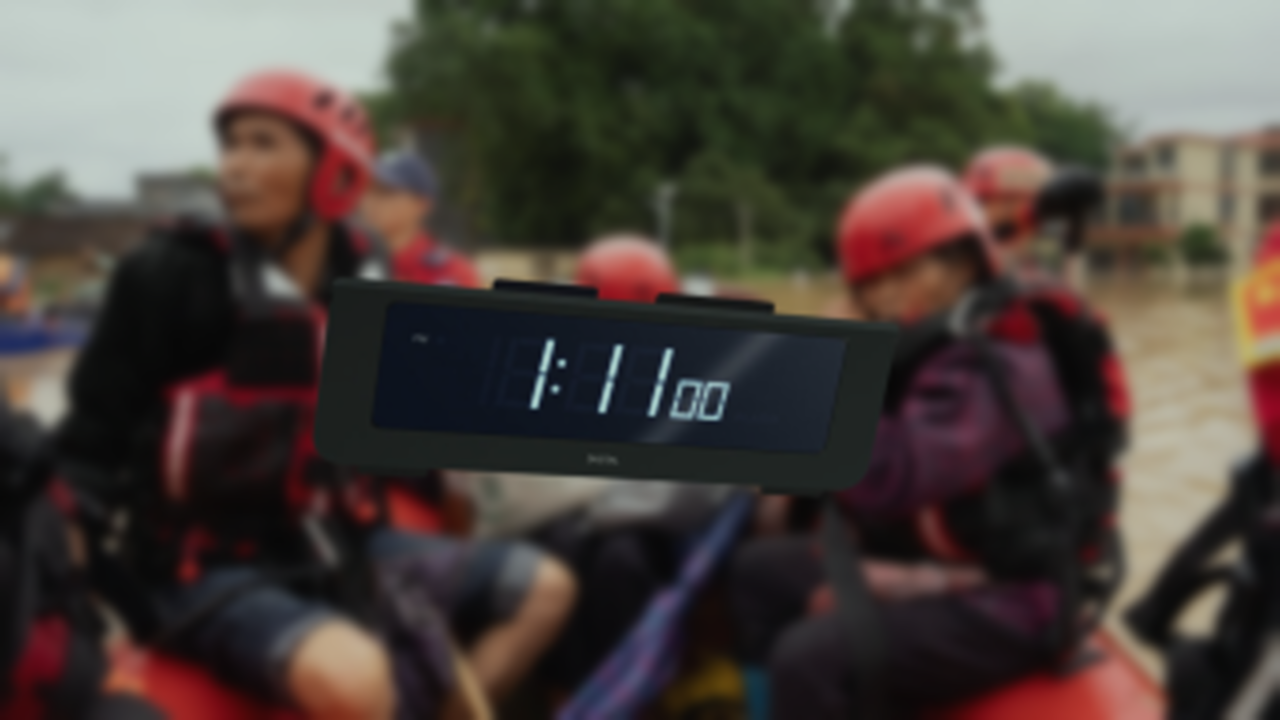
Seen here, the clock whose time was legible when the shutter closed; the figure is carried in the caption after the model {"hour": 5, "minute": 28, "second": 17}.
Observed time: {"hour": 1, "minute": 11, "second": 0}
